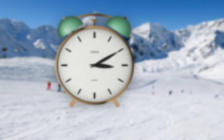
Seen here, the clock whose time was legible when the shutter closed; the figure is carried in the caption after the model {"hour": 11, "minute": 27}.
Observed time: {"hour": 3, "minute": 10}
